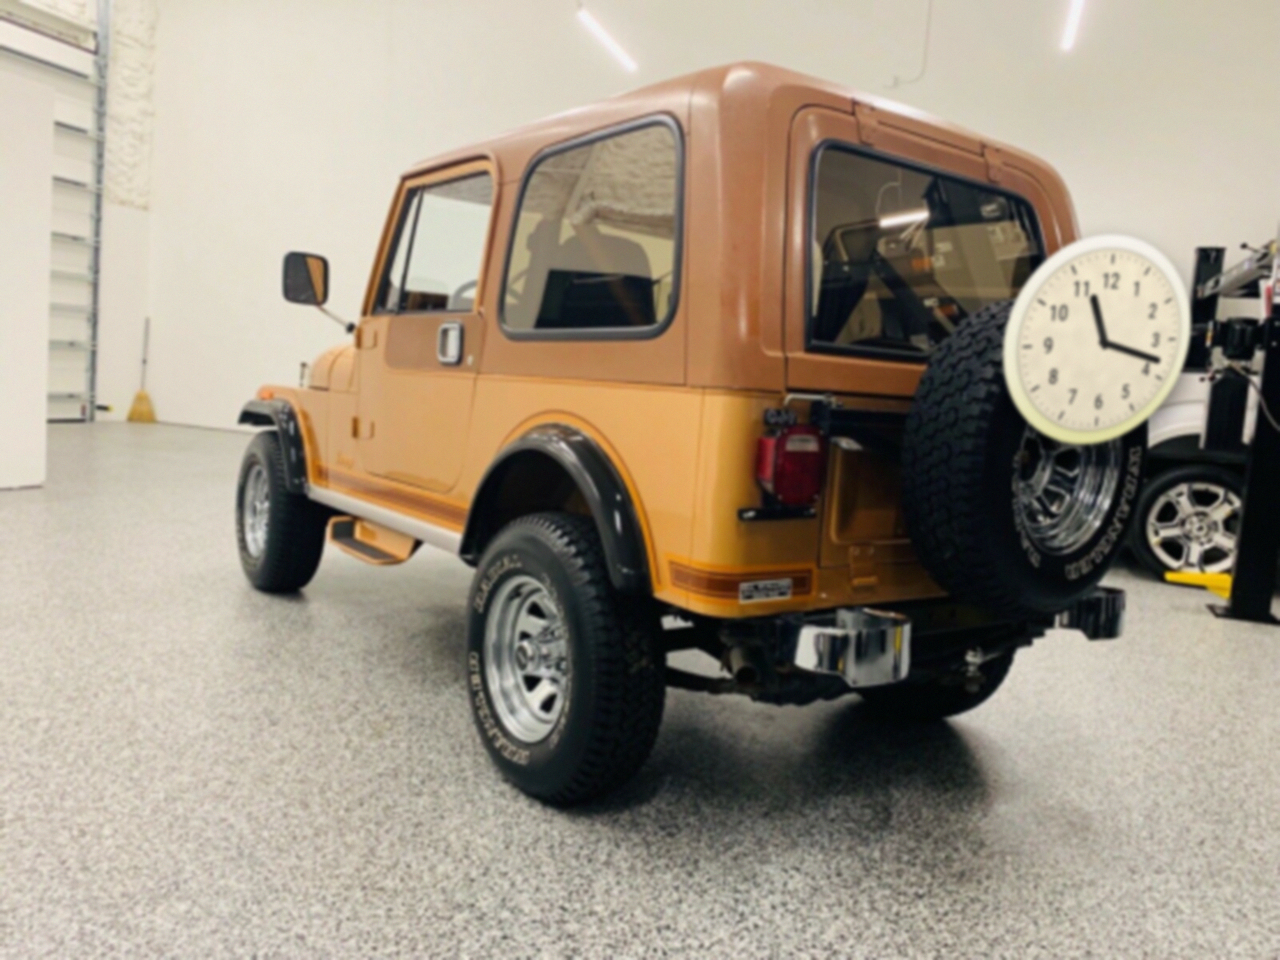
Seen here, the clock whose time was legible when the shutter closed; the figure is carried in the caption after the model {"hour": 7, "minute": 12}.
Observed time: {"hour": 11, "minute": 18}
